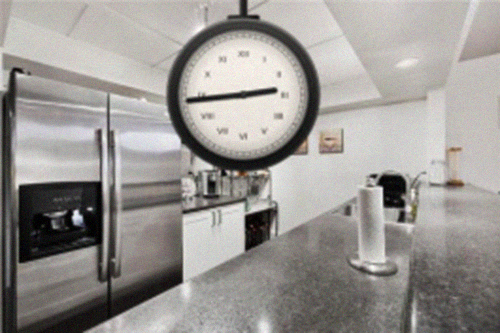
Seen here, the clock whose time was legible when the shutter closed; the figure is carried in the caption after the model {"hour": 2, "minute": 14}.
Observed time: {"hour": 2, "minute": 44}
